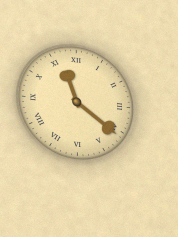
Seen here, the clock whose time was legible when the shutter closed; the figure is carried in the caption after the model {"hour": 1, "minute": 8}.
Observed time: {"hour": 11, "minute": 21}
